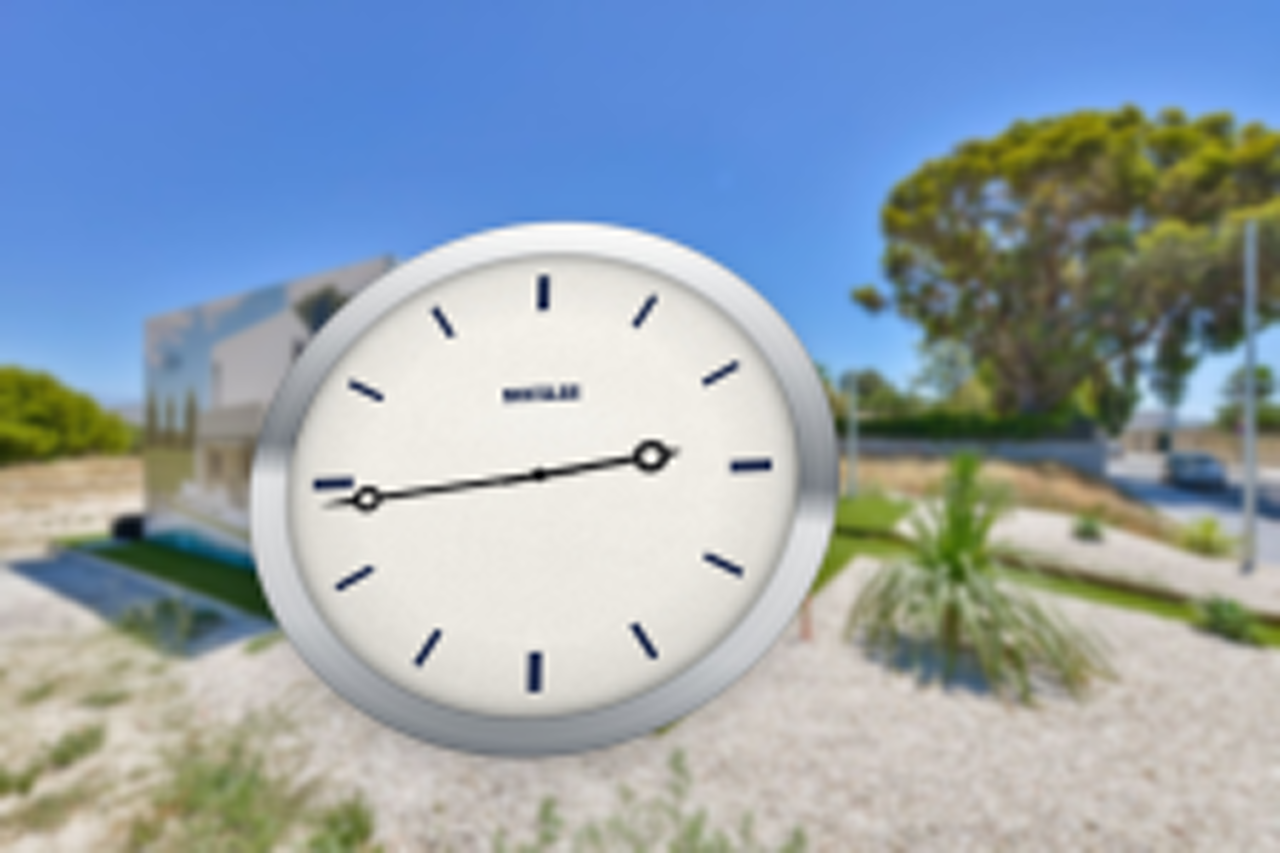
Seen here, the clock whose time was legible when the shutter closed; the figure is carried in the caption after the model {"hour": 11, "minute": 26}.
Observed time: {"hour": 2, "minute": 44}
